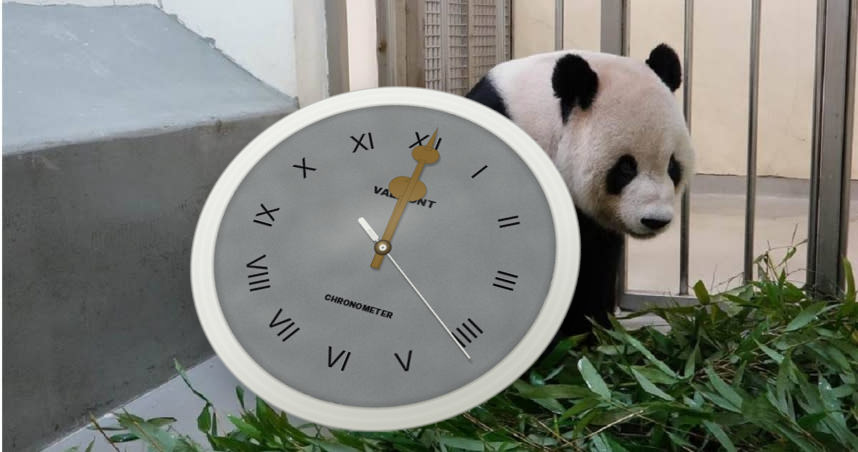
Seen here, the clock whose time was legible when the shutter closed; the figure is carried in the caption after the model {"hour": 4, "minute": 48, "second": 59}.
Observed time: {"hour": 12, "minute": 0, "second": 21}
